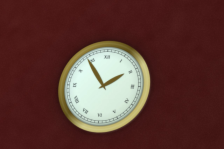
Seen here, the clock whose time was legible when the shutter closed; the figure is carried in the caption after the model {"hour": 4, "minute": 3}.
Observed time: {"hour": 1, "minute": 54}
